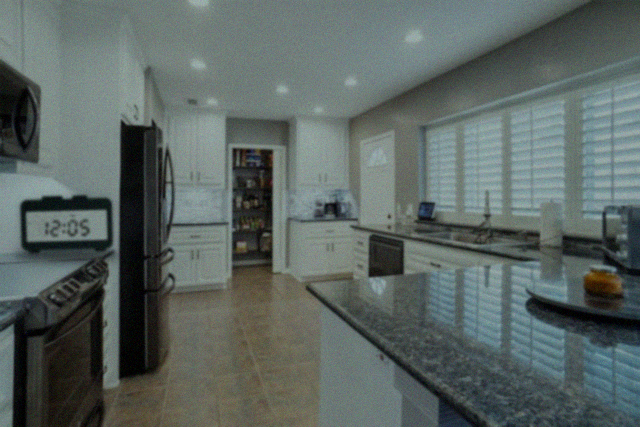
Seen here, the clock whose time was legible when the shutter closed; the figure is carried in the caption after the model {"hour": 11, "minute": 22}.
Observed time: {"hour": 12, "minute": 5}
